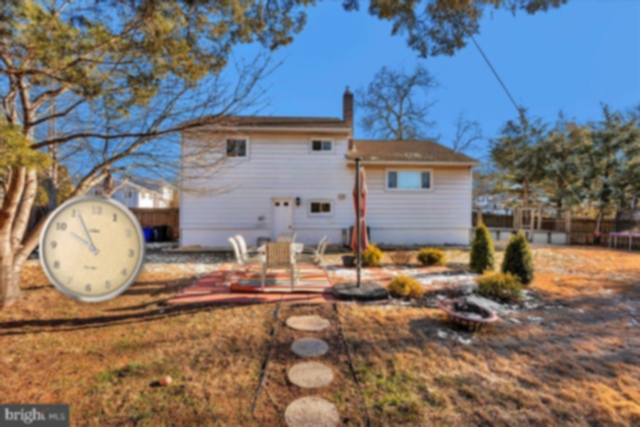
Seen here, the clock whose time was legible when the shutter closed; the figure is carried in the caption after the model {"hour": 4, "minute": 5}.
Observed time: {"hour": 9, "minute": 55}
